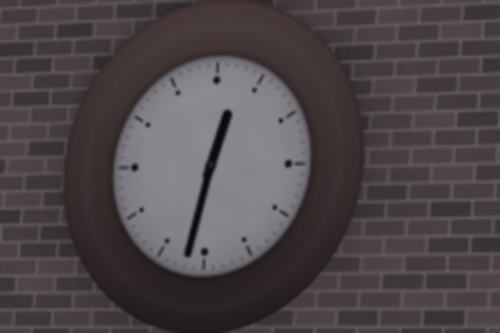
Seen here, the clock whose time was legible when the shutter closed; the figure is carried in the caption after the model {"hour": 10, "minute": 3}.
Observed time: {"hour": 12, "minute": 32}
